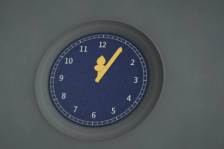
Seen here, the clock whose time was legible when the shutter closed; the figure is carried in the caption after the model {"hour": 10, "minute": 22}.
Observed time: {"hour": 12, "minute": 5}
